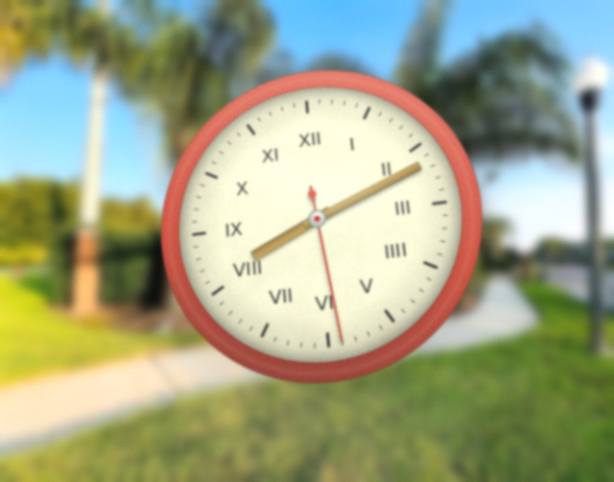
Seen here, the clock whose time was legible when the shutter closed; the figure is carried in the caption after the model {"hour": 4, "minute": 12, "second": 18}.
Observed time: {"hour": 8, "minute": 11, "second": 29}
